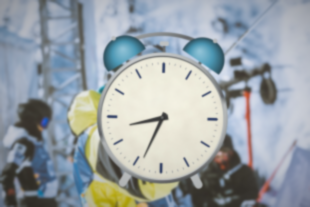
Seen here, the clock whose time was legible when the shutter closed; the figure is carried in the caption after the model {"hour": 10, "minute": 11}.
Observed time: {"hour": 8, "minute": 34}
